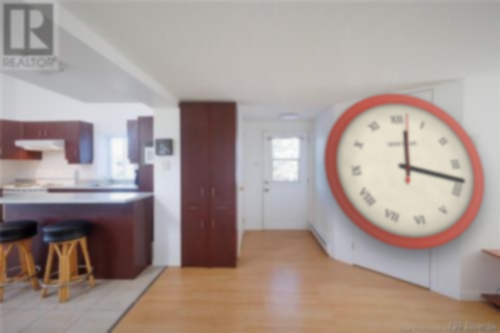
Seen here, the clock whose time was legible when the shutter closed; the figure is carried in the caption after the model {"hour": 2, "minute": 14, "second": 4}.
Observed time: {"hour": 12, "minute": 18, "second": 2}
